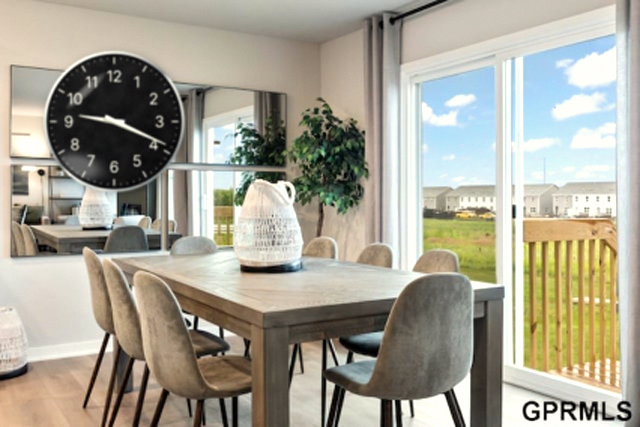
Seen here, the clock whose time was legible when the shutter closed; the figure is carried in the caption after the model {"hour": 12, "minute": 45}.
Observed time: {"hour": 9, "minute": 19}
